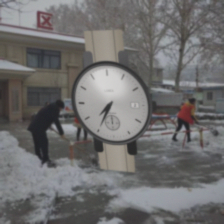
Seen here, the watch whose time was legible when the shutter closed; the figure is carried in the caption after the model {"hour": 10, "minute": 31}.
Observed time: {"hour": 7, "minute": 35}
